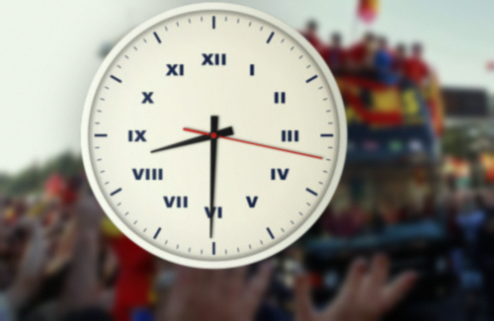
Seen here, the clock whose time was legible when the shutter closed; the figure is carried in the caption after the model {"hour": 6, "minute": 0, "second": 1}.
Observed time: {"hour": 8, "minute": 30, "second": 17}
